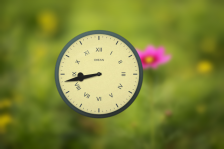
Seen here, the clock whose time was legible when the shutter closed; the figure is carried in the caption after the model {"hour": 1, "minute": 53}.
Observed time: {"hour": 8, "minute": 43}
